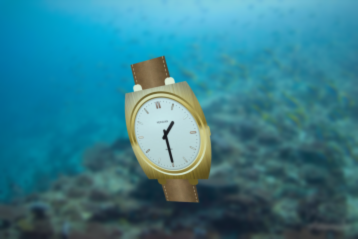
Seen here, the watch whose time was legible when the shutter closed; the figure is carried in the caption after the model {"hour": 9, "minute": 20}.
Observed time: {"hour": 1, "minute": 30}
